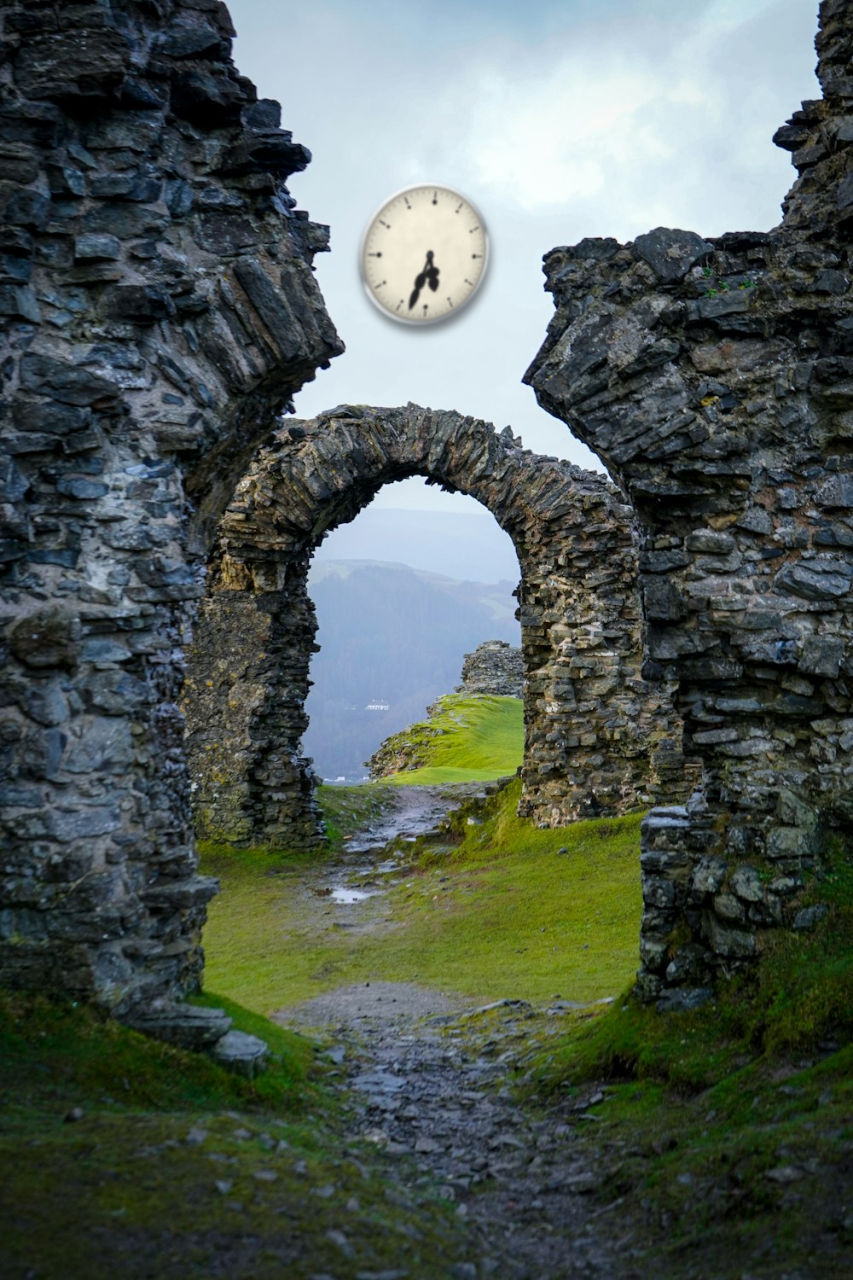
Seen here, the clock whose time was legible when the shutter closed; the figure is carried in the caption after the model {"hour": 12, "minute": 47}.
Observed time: {"hour": 5, "minute": 33}
